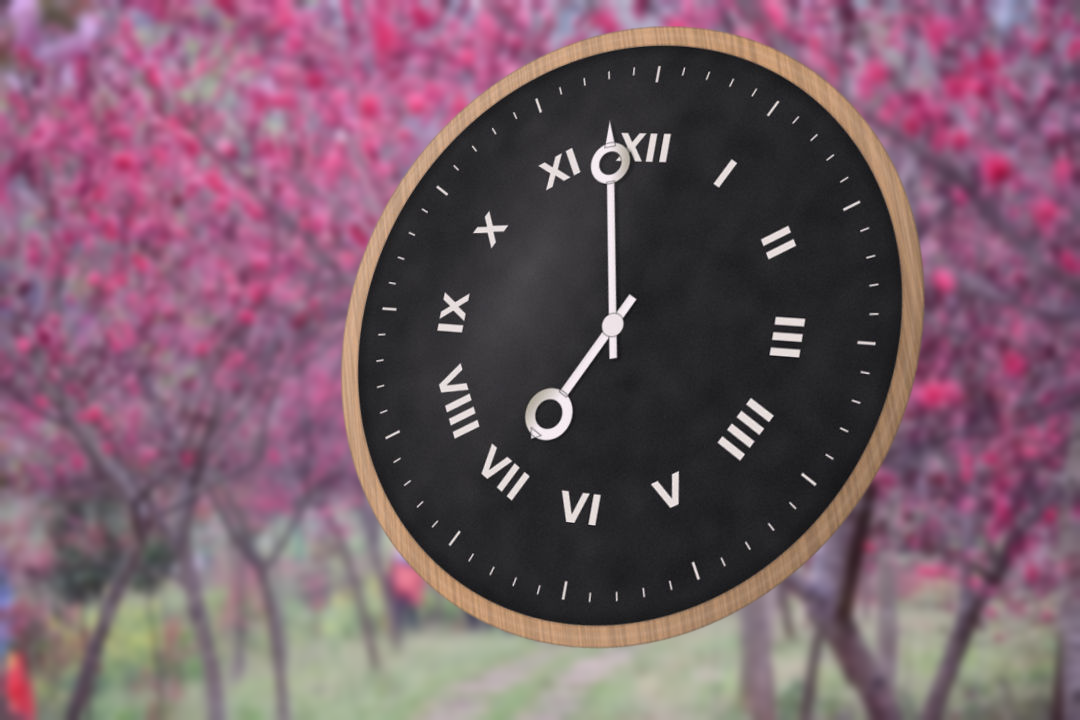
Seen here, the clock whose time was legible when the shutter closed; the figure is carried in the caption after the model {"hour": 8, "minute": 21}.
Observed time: {"hour": 6, "minute": 58}
